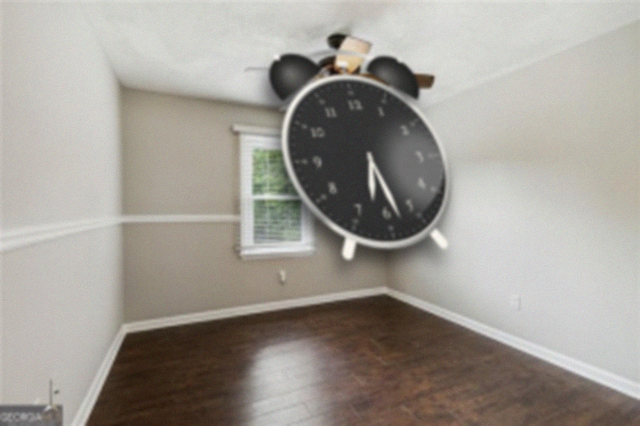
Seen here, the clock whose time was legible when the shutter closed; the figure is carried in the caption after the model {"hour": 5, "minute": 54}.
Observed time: {"hour": 6, "minute": 28}
